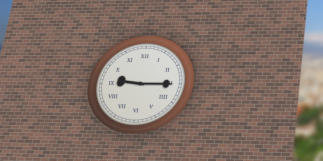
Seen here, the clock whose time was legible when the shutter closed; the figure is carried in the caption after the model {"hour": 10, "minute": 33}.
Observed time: {"hour": 9, "minute": 15}
